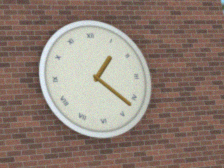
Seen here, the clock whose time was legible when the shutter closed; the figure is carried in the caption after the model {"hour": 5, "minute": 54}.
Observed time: {"hour": 1, "minute": 22}
